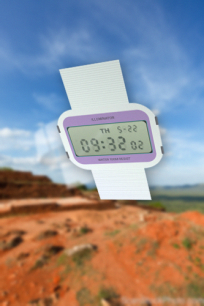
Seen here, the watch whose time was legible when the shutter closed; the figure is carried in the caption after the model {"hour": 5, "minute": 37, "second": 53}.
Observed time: {"hour": 9, "minute": 32, "second": 2}
